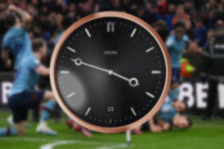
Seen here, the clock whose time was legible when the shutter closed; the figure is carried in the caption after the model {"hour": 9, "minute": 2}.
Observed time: {"hour": 3, "minute": 48}
